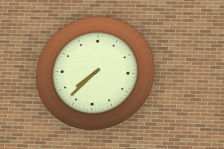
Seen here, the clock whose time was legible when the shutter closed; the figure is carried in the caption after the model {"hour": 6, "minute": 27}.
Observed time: {"hour": 7, "minute": 37}
